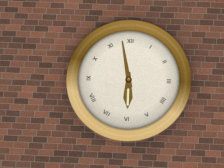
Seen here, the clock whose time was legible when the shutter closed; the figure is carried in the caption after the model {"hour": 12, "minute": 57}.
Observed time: {"hour": 5, "minute": 58}
